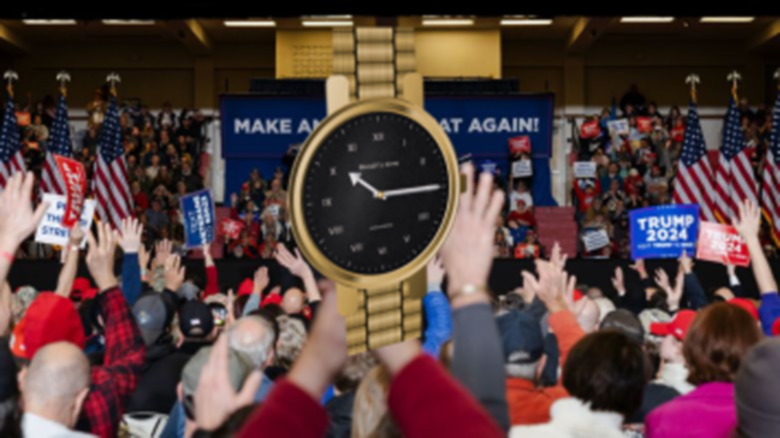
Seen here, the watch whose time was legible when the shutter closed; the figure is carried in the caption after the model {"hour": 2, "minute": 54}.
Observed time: {"hour": 10, "minute": 15}
